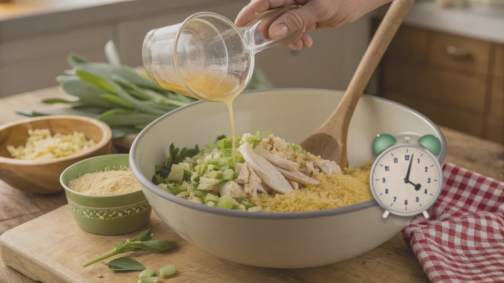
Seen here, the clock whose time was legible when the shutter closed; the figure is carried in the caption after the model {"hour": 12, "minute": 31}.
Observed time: {"hour": 4, "minute": 2}
